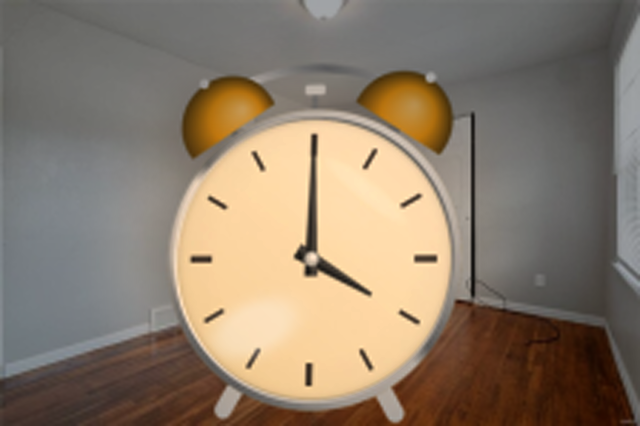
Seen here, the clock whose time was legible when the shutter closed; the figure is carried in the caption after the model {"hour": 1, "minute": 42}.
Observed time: {"hour": 4, "minute": 0}
